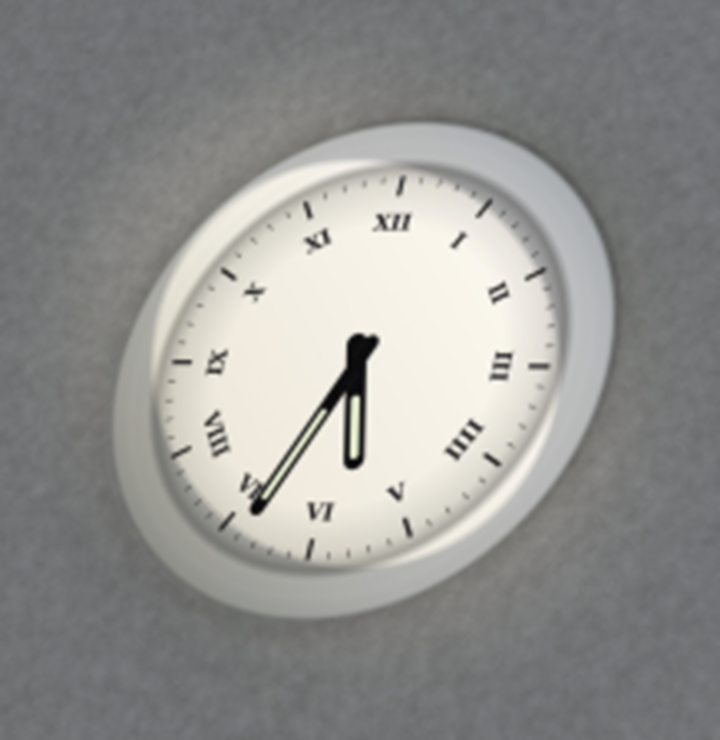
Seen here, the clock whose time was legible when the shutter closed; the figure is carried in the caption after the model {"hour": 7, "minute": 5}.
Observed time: {"hour": 5, "minute": 34}
